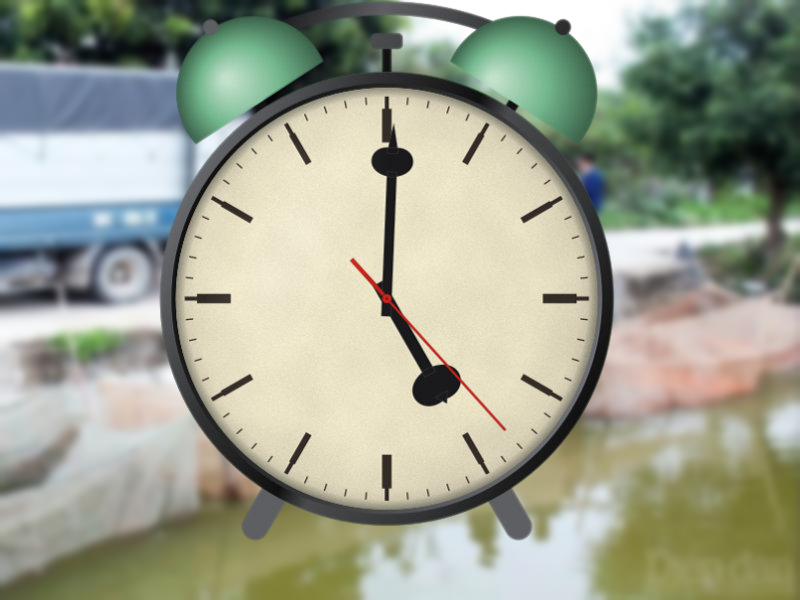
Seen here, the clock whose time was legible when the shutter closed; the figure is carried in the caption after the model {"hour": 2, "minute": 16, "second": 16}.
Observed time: {"hour": 5, "minute": 0, "second": 23}
